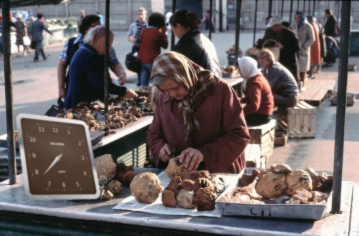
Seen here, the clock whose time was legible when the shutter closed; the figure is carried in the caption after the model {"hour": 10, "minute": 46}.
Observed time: {"hour": 7, "minute": 38}
